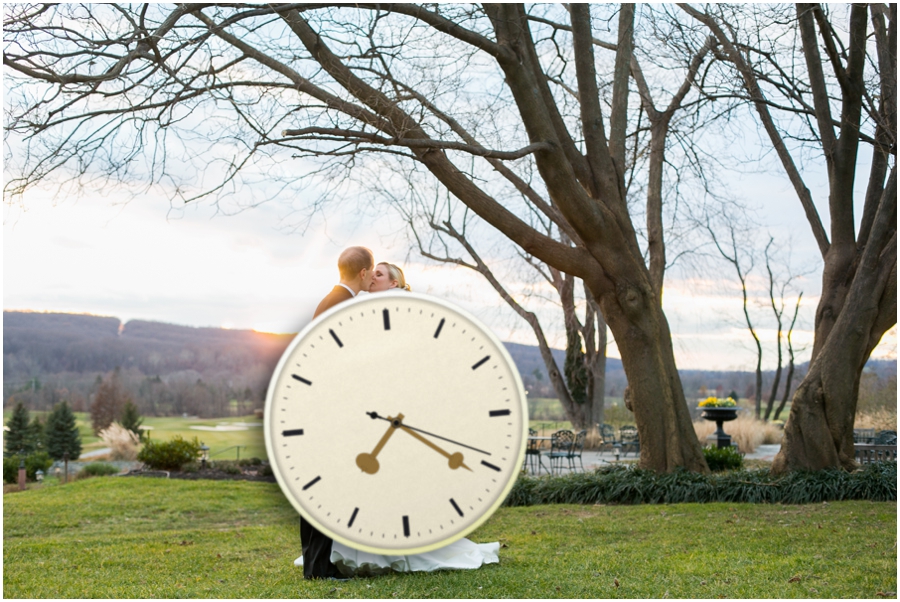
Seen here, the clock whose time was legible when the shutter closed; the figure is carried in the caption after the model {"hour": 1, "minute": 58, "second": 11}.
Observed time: {"hour": 7, "minute": 21, "second": 19}
